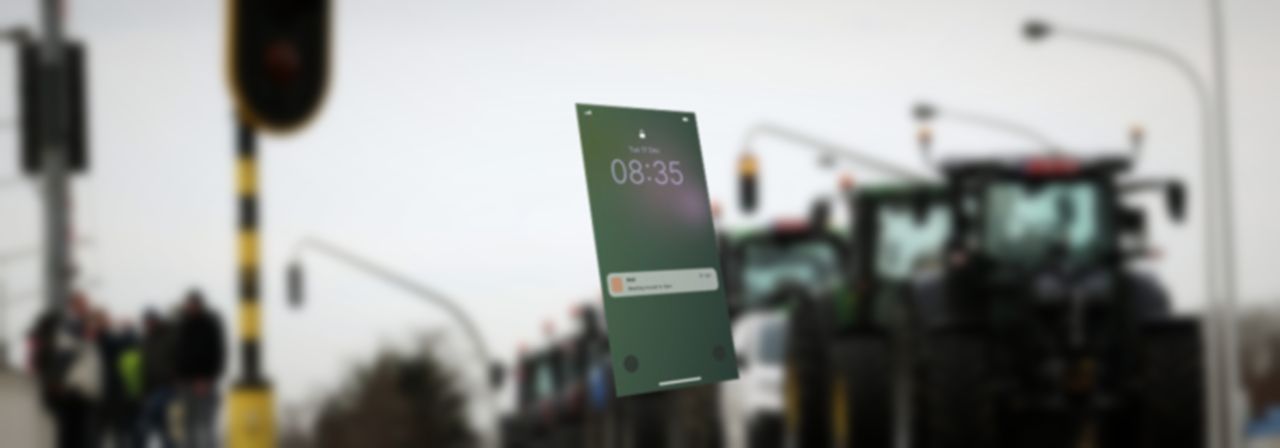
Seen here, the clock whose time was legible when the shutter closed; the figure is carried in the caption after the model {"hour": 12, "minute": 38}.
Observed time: {"hour": 8, "minute": 35}
